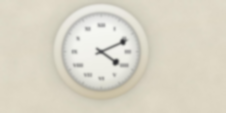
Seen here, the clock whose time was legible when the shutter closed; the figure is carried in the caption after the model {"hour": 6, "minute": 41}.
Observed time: {"hour": 4, "minute": 11}
